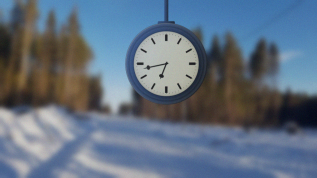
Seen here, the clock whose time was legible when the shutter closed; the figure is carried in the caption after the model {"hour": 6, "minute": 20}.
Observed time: {"hour": 6, "minute": 43}
